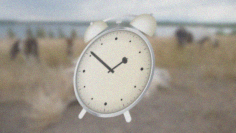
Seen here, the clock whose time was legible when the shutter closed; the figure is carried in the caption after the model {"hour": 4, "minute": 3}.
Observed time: {"hour": 1, "minute": 51}
